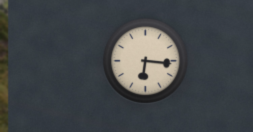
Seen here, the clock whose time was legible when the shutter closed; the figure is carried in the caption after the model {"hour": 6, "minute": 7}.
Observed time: {"hour": 6, "minute": 16}
